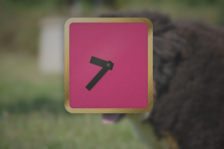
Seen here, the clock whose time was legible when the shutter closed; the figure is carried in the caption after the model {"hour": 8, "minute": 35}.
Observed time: {"hour": 9, "minute": 37}
